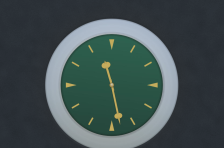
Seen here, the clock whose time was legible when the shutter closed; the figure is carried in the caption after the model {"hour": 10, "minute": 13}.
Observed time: {"hour": 11, "minute": 28}
